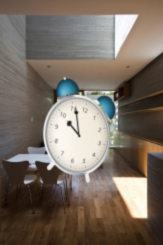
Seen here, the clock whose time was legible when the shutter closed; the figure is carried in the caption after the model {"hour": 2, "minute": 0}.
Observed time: {"hour": 9, "minute": 56}
